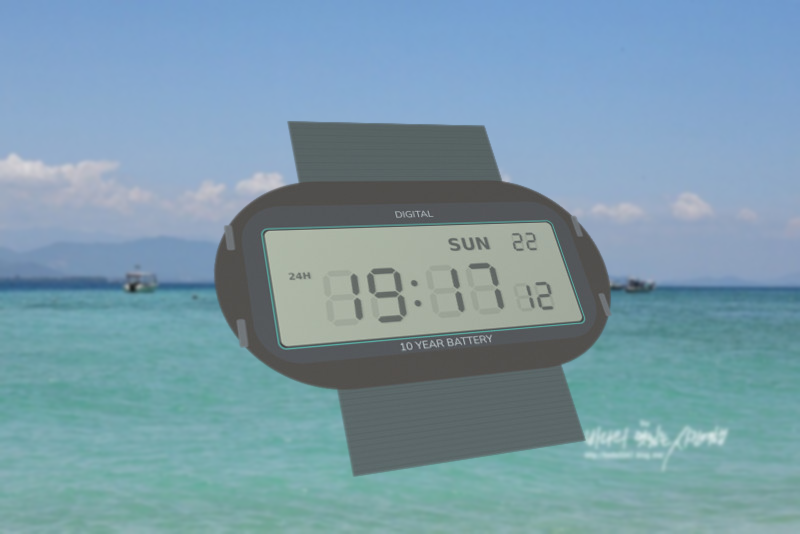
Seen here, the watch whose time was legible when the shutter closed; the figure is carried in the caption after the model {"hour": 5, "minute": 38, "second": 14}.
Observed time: {"hour": 19, "minute": 17, "second": 12}
